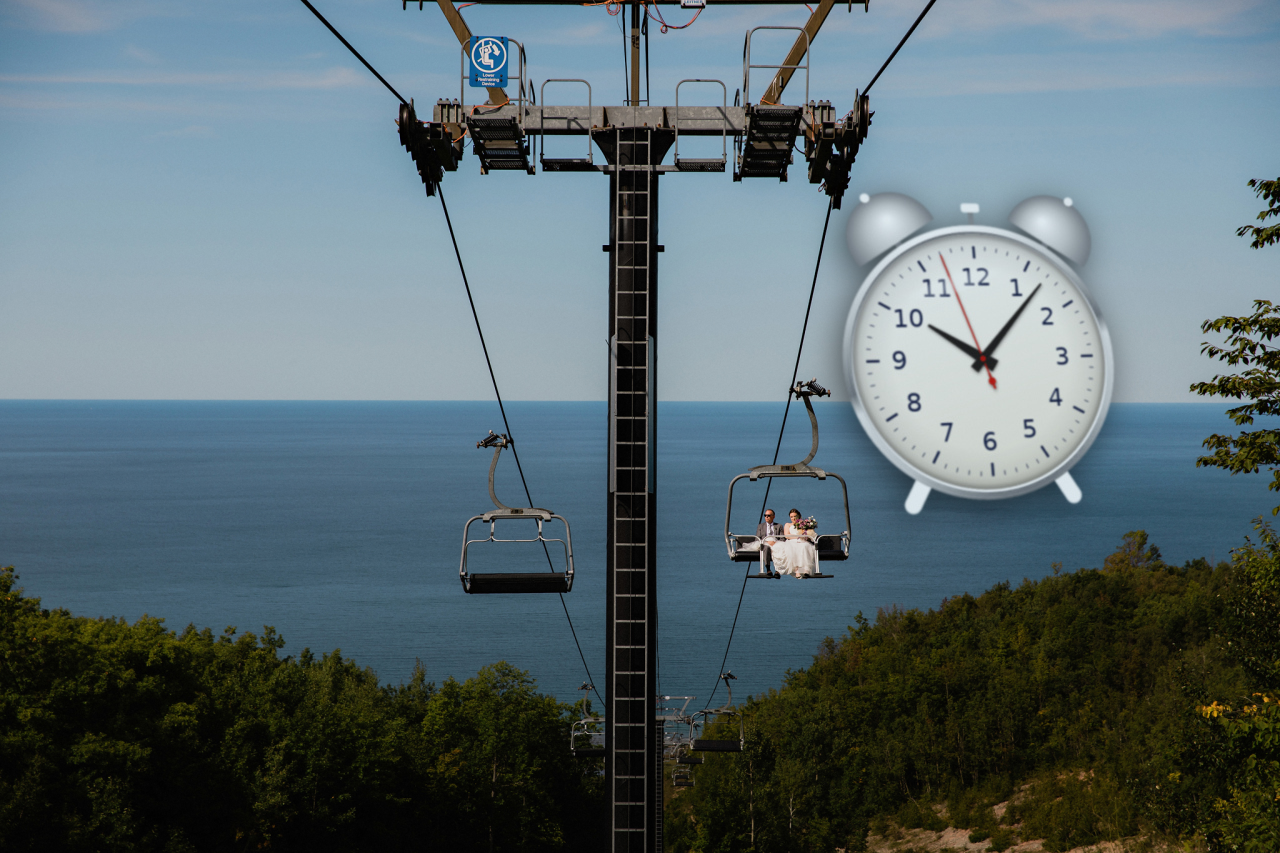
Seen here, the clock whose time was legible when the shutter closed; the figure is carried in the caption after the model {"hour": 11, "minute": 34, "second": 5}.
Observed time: {"hour": 10, "minute": 6, "second": 57}
